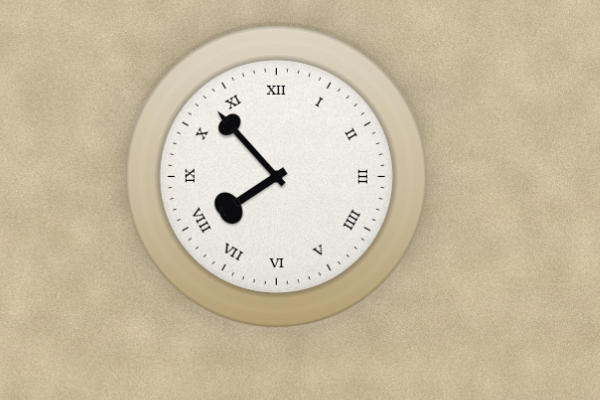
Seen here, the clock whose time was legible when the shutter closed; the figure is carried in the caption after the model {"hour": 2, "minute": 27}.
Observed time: {"hour": 7, "minute": 53}
